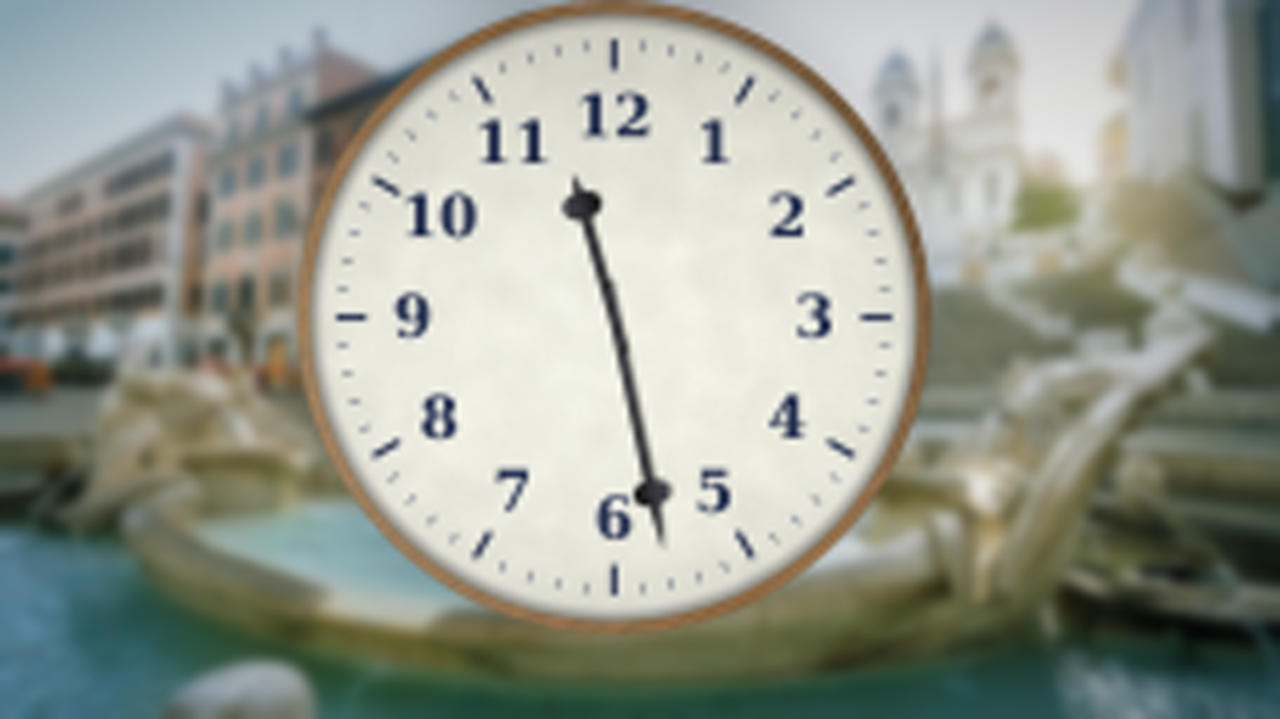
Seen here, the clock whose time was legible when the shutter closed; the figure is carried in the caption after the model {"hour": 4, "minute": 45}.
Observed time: {"hour": 11, "minute": 28}
